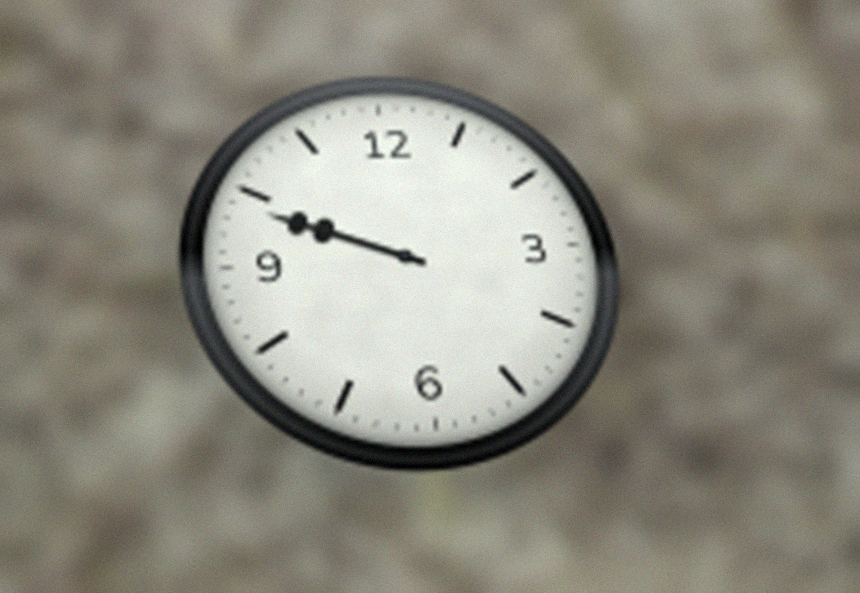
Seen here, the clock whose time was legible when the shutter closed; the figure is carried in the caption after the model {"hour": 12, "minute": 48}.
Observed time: {"hour": 9, "minute": 49}
